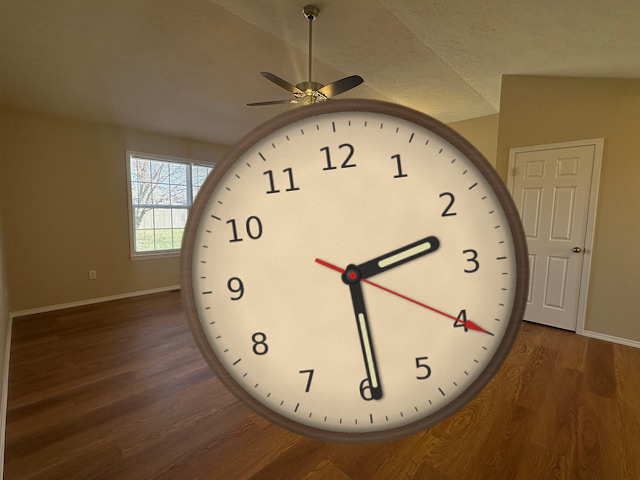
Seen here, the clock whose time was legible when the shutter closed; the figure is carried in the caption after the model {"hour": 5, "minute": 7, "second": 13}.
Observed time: {"hour": 2, "minute": 29, "second": 20}
